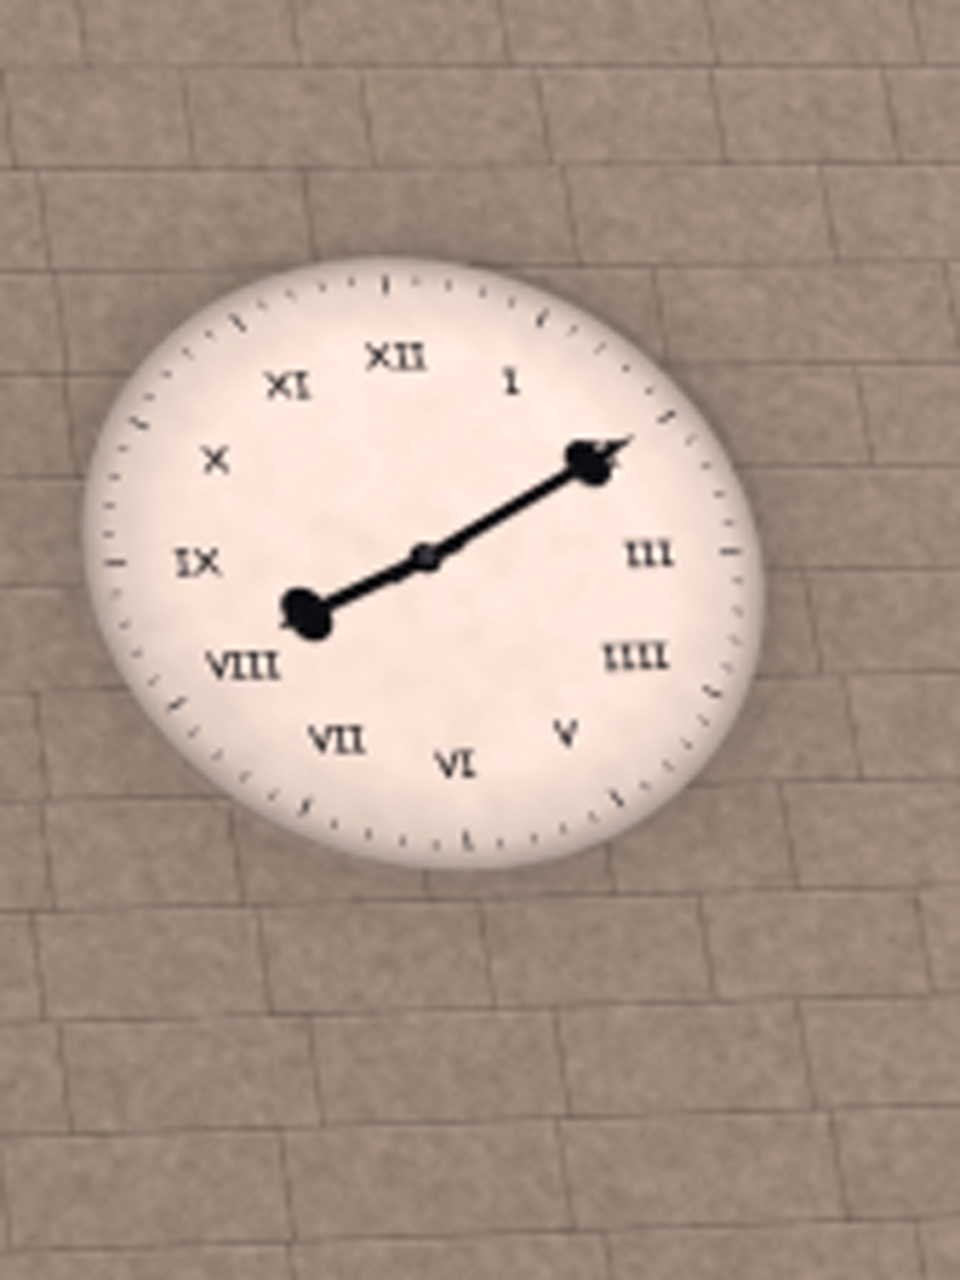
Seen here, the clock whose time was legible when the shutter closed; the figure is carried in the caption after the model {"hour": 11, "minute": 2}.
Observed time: {"hour": 8, "minute": 10}
